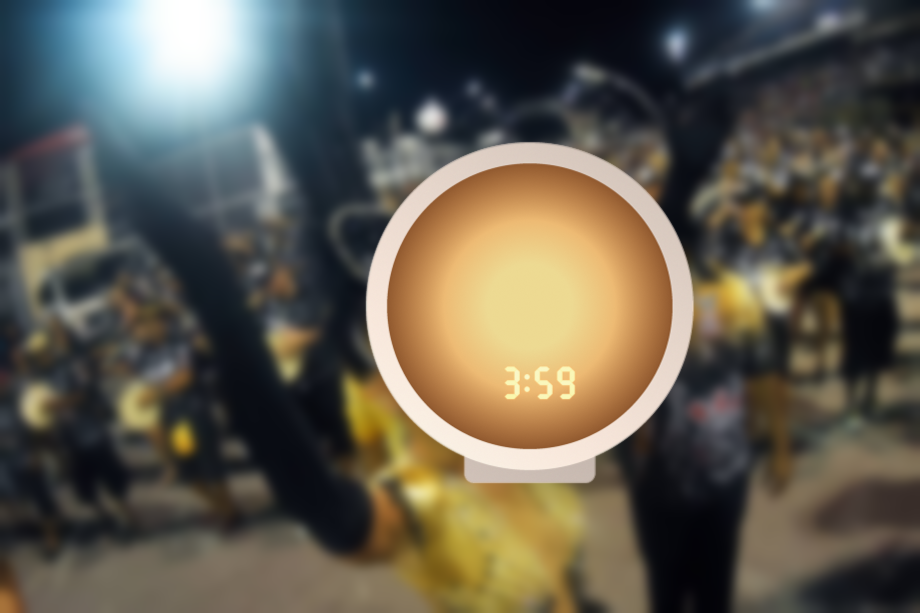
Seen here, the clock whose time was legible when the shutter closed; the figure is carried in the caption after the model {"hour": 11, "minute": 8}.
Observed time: {"hour": 3, "minute": 59}
